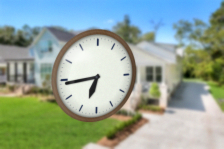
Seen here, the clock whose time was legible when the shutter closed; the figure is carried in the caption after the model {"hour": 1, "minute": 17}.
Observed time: {"hour": 6, "minute": 44}
